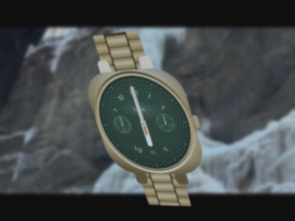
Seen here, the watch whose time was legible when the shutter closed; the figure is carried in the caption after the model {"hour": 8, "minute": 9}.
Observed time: {"hour": 6, "minute": 0}
